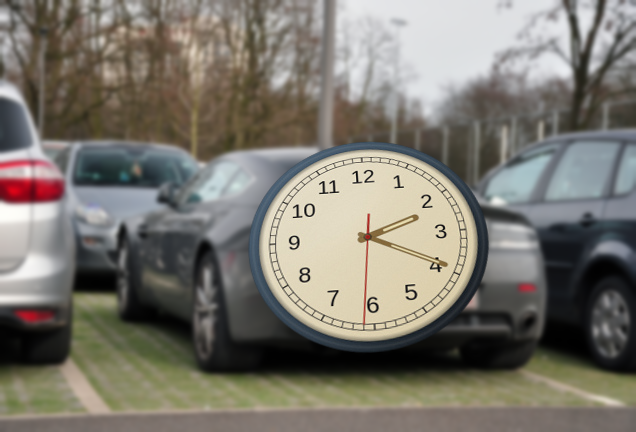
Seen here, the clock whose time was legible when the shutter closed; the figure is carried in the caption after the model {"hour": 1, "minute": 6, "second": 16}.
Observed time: {"hour": 2, "minute": 19, "second": 31}
